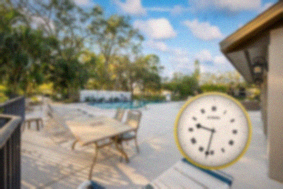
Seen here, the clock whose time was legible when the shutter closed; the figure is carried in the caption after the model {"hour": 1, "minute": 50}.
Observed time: {"hour": 9, "minute": 32}
